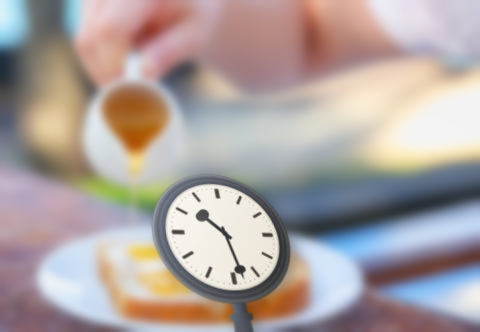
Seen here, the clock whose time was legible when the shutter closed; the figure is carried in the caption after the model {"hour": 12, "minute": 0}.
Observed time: {"hour": 10, "minute": 28}
